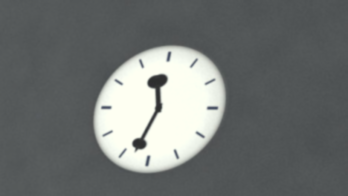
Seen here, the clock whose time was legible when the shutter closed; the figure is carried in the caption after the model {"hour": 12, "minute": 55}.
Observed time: {"hour": 11, "minute": 33}
